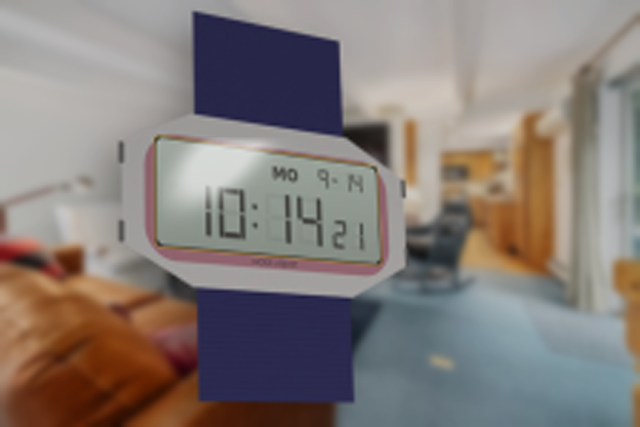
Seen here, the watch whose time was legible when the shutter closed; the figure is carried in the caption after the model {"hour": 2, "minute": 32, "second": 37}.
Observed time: {"hour": 10, "minute": 14, "second": 21}
